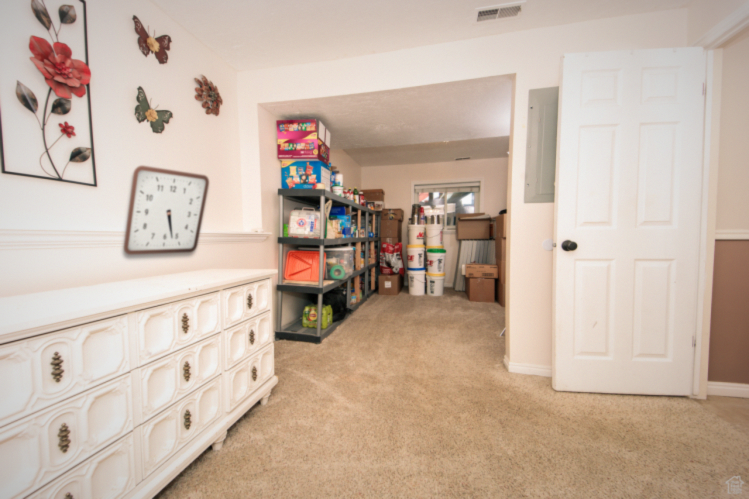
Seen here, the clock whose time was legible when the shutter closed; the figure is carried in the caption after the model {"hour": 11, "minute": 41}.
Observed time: {"hour": 5, "minute": 27}
